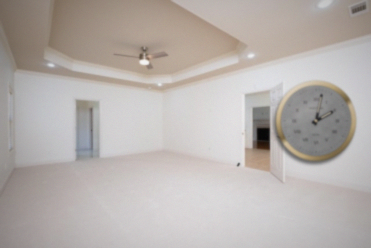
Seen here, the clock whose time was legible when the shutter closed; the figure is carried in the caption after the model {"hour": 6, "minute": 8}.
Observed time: {"hour": 2, "minute": 2}
